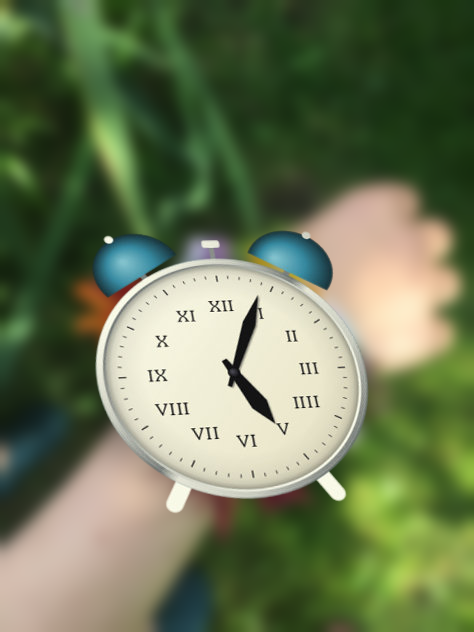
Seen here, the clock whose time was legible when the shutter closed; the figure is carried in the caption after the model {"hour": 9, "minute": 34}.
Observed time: {"hour": 5, "minute": 4}
